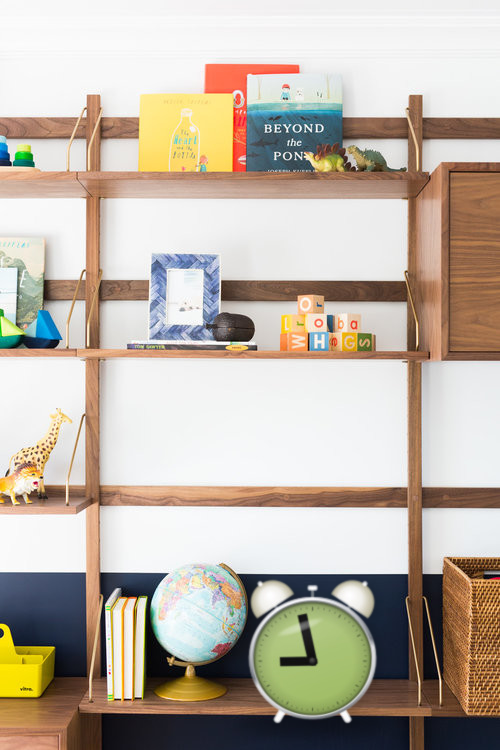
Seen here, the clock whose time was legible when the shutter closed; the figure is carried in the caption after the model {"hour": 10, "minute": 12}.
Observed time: {"hour": 8, "minute": 58}
